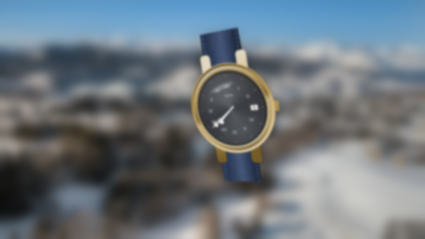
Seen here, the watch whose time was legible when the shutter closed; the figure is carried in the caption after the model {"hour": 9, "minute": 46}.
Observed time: {"hour": 7, "minute": 39}
